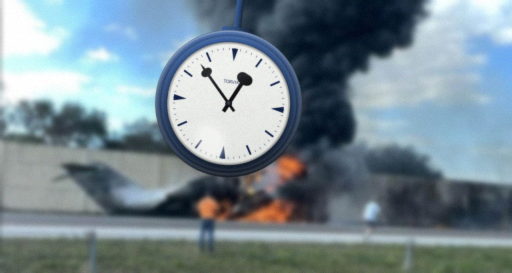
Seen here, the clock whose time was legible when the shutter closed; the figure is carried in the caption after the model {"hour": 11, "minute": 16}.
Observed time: {"hour": 12, "minute": 53}
